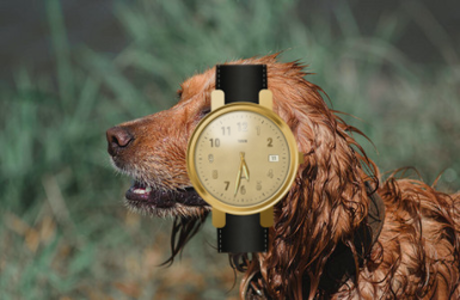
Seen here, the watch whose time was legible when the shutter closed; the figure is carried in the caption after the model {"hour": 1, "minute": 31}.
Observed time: {"hour": 5, "minute": 32}
